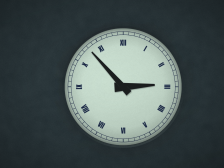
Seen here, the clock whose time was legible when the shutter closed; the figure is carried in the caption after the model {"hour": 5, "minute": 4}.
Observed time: {"hour": 2, "minute": 53}
